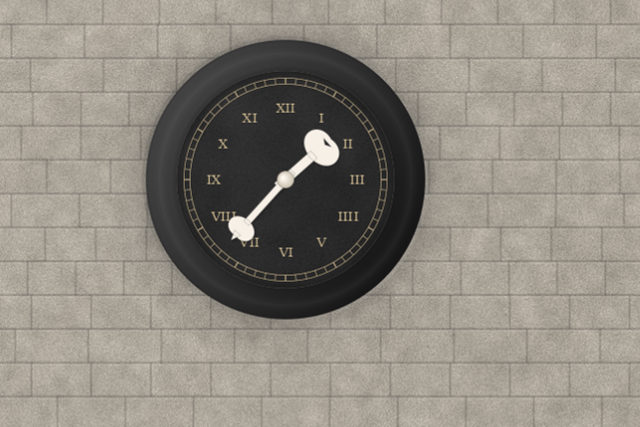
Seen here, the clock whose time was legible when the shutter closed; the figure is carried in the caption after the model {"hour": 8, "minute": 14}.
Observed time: {"hour": 1, "minute": 37}
